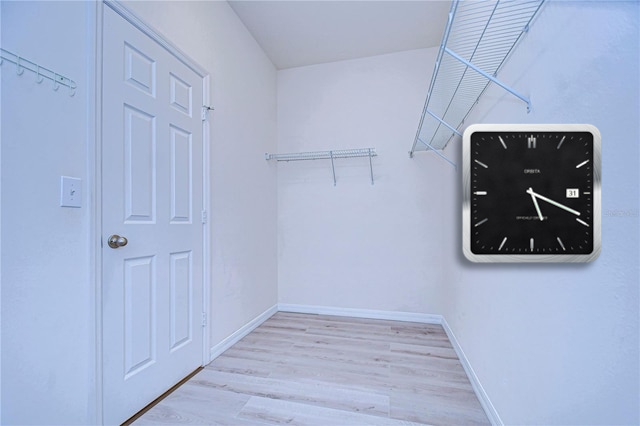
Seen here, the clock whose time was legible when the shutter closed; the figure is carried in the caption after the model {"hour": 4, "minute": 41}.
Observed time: {"hour": 5, "minute": 19}
